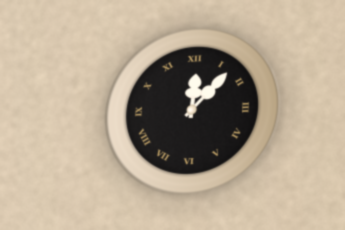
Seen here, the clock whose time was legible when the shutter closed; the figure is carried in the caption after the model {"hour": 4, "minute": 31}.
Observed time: {"hour": 12, "minute": 7}
